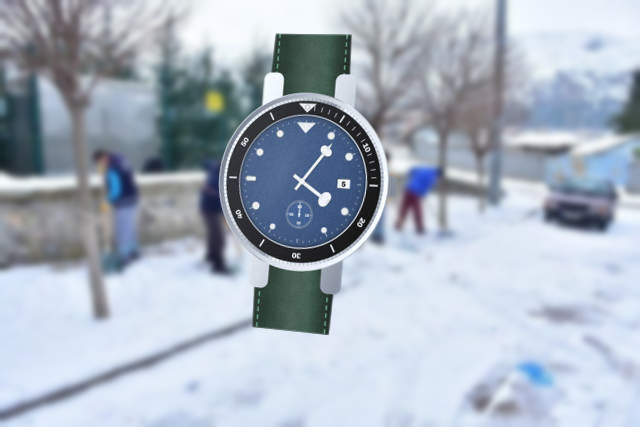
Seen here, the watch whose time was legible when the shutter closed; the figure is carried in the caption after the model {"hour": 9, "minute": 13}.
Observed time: {"hour": 4, "minute": 6}
